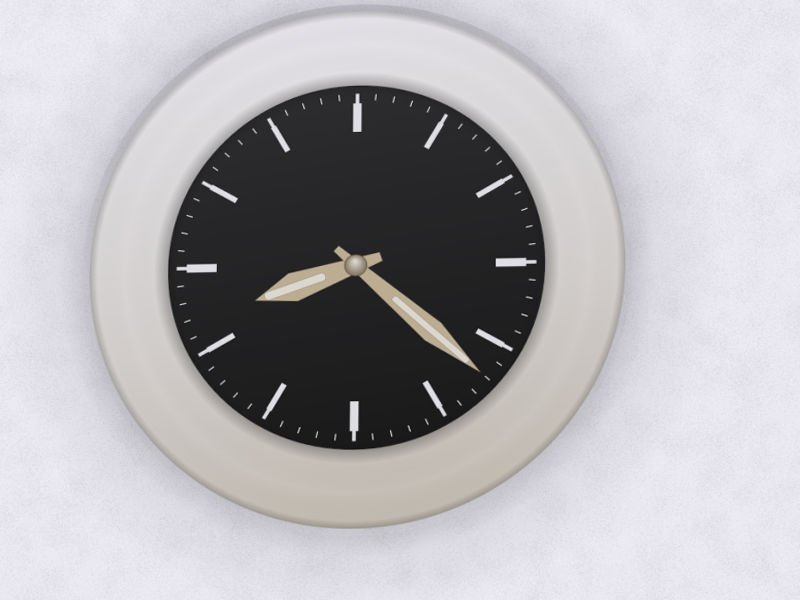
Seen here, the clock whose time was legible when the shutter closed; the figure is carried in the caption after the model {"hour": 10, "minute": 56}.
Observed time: {"hour": 8, "minute": 22}
